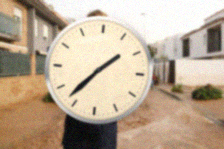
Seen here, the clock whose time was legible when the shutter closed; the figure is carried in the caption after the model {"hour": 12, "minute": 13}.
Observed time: {"hour": 1, "minute": 37}
